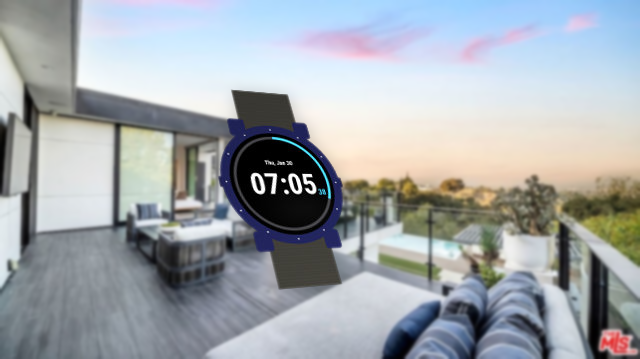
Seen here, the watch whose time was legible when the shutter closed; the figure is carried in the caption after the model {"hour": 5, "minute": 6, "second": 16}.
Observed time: {"hour": 7, "minute": 5, "second": 38}
